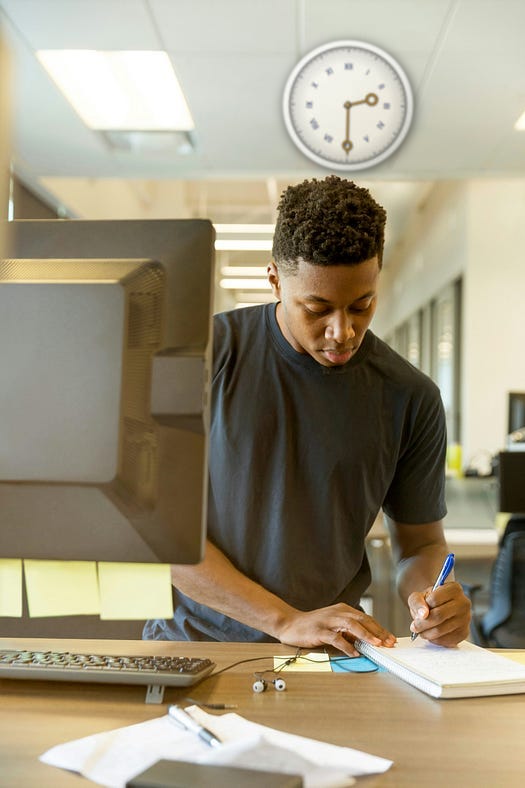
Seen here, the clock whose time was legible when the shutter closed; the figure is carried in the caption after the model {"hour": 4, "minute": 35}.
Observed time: {"hour": 2, "minute": 30}
